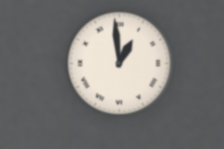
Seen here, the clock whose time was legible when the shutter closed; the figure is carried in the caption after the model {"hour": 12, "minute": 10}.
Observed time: {"hour": 12, "minute": 59}
